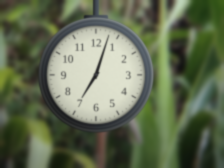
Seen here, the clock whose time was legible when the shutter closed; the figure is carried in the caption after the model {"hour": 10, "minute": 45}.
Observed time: {"hour": 7, "minute": 3}
